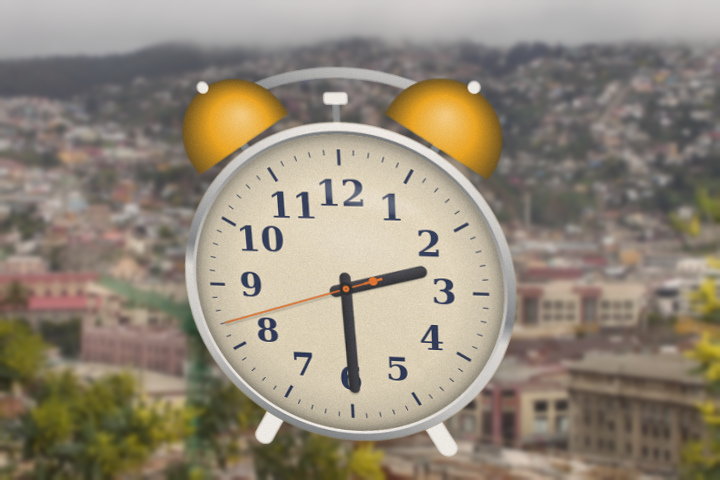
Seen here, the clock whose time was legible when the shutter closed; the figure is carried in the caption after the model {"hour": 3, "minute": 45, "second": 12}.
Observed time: {"hour": 2, "minute": 29, "second": 42}
